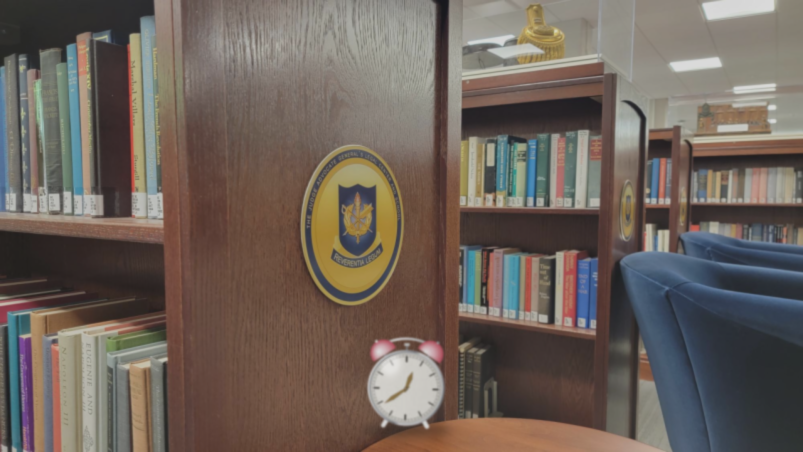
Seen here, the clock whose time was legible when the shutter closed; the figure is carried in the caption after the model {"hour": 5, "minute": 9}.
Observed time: {"hour": 12, "minute": 39}
